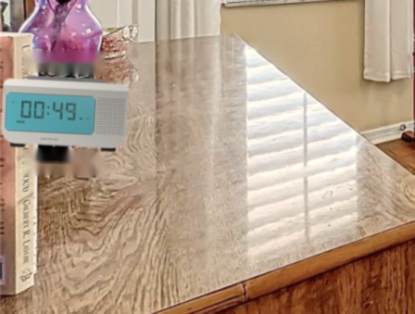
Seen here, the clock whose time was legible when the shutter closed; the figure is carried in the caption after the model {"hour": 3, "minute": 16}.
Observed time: {"hour": 0, "minute": 49}
